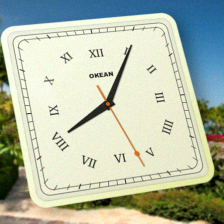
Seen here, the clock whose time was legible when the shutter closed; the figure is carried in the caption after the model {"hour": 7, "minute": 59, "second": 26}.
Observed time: {"hour": 8, "minute": 5, "second": 27}
